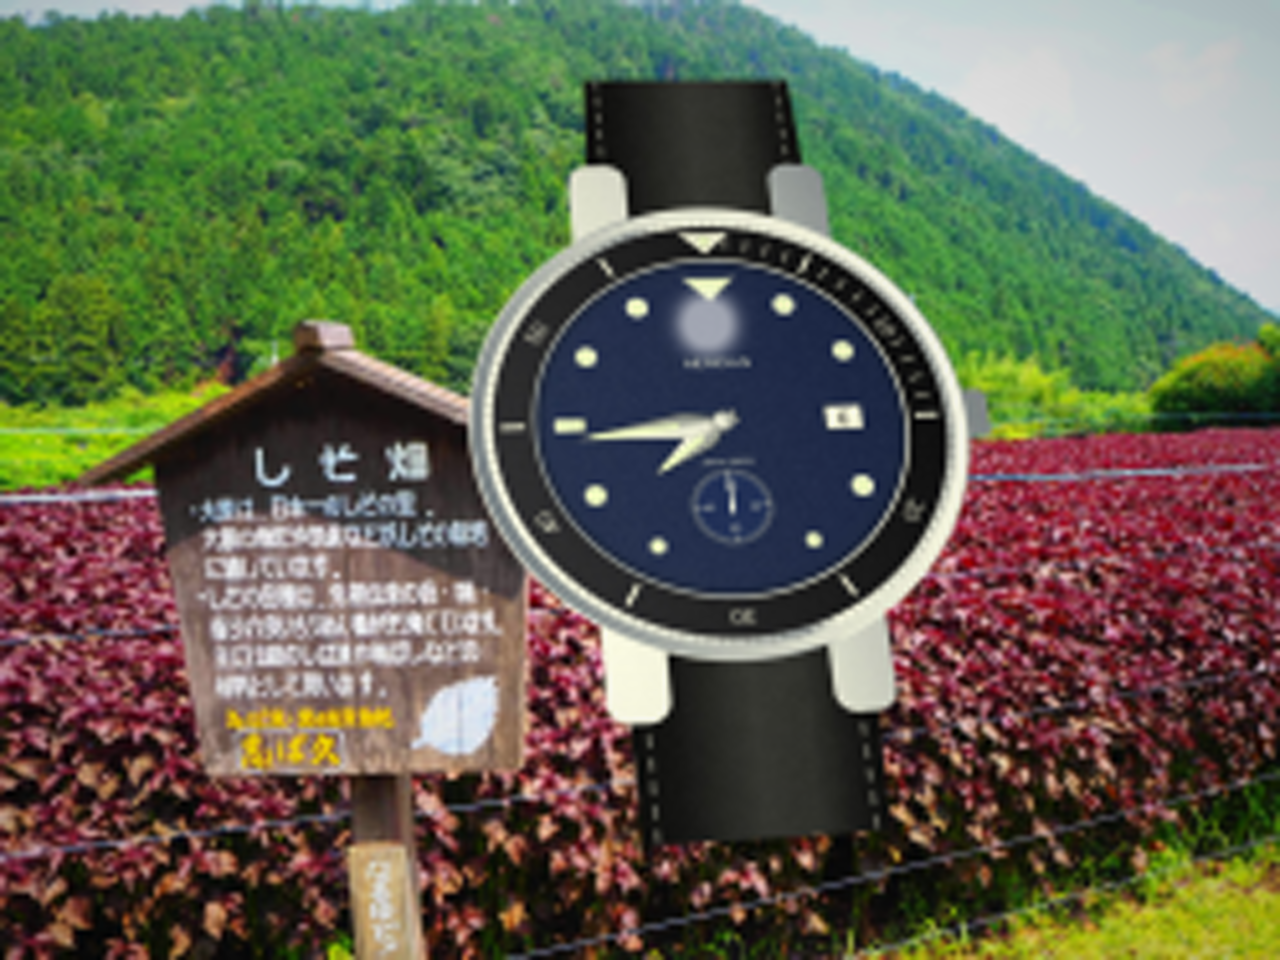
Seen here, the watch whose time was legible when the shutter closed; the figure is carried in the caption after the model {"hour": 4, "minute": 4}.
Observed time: {"hour": 7, "minute": 44}
